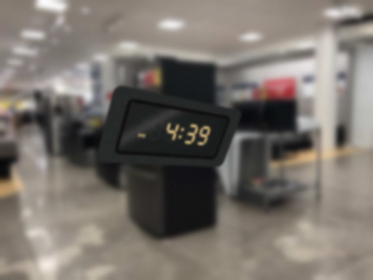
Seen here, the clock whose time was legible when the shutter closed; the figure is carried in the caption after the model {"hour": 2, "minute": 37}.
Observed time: {"hour": 4, "minute": 39}
